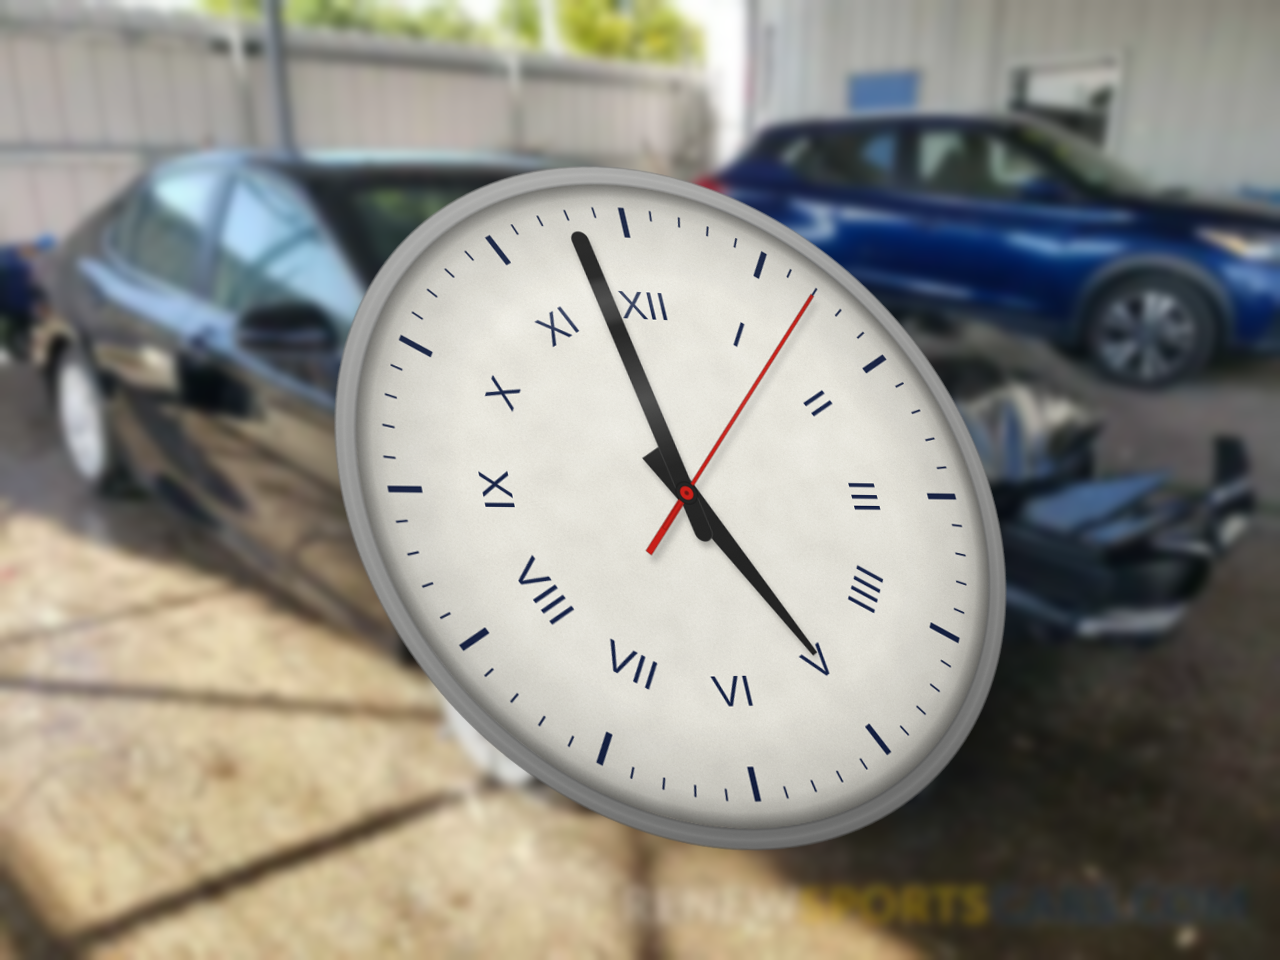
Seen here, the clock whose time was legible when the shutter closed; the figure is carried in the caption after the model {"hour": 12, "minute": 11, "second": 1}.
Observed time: {"hour": 4, "minute": 58, "second": 7}
